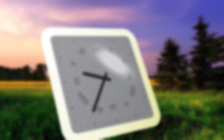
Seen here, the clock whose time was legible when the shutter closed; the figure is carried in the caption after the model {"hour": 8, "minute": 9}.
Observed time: {"hour": 9, "minute": 36}
